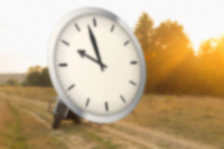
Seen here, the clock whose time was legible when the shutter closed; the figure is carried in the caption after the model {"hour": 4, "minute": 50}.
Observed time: {"hour": 9, "minute": 58}
